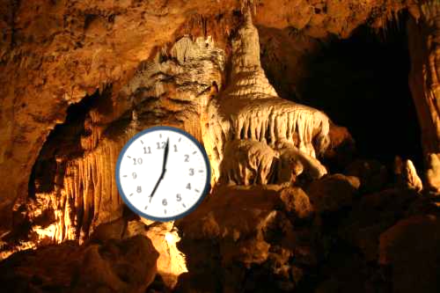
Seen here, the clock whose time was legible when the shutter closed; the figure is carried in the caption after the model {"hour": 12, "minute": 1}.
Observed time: {"hour": 7, "minute": 2}
